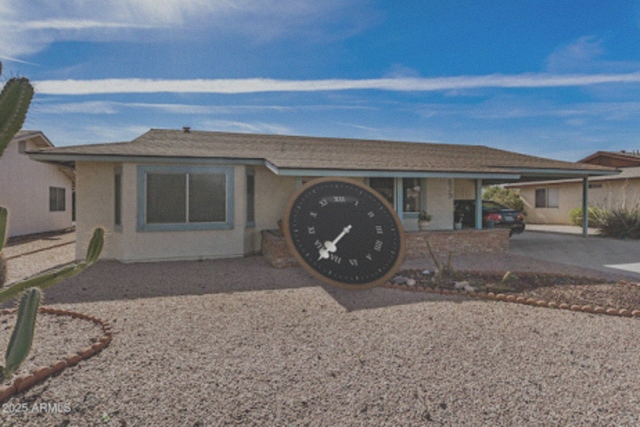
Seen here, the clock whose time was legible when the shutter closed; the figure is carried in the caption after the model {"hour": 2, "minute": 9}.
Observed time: {"hour": 7, "minute": 38}
